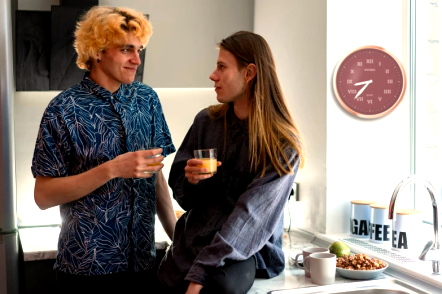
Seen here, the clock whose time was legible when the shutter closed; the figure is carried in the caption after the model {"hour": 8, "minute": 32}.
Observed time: {"hour": 8, "minute": 37}
